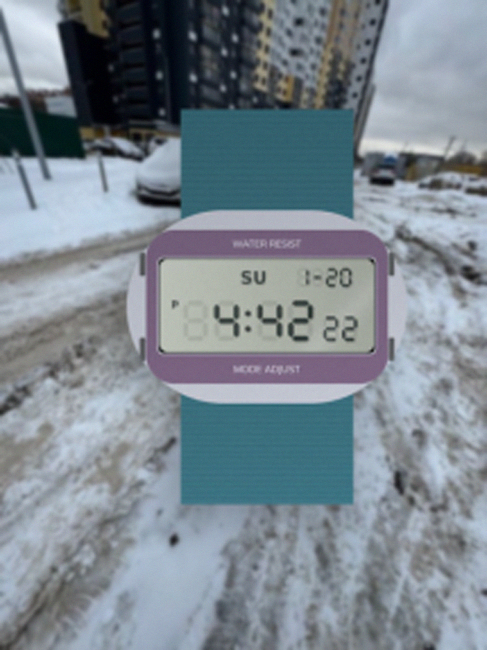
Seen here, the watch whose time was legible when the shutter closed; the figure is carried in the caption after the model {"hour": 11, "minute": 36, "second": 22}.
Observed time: {"hour": 4, "minute": 42, "second": 22}
